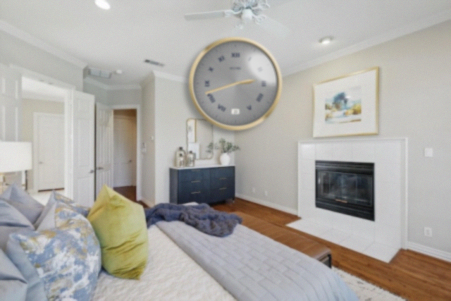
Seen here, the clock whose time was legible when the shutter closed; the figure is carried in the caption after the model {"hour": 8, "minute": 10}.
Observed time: {"hour": 2, "minute": 42}
